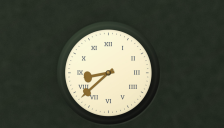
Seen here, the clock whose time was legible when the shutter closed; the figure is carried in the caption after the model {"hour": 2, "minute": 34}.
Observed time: {"hour": 8, "minute": 38}
